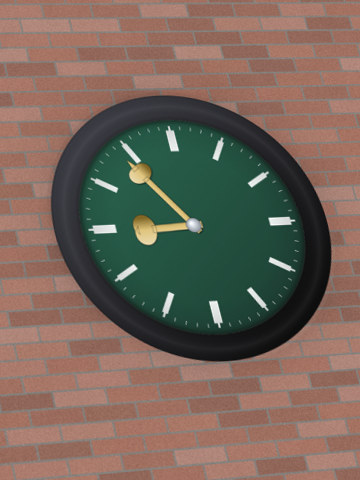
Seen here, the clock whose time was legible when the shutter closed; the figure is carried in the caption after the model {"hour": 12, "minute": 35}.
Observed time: {"hour": 8, "minute": 54}
